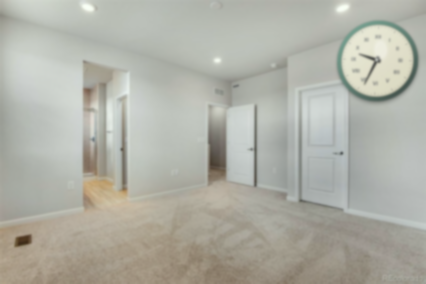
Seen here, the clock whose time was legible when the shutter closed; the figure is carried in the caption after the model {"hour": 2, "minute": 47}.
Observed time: {"hour": 9, "minute": 34}
